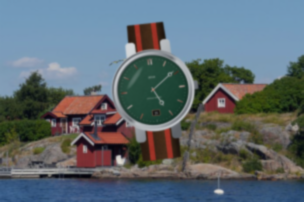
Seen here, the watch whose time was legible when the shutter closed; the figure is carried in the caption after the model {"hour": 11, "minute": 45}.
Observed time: {"hour": 5, "minute": 9}
